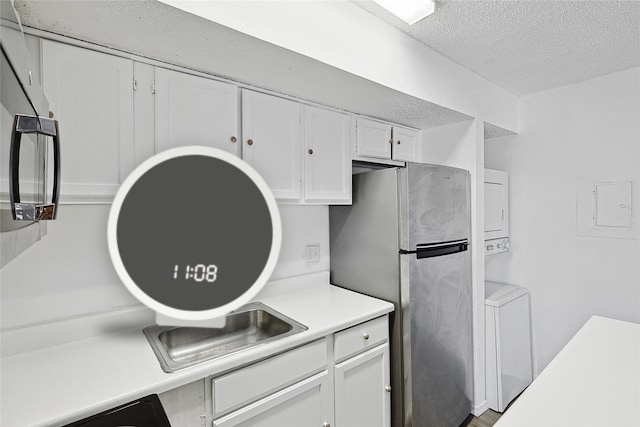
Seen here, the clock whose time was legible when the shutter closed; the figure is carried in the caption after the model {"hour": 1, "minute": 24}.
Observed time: {"hour": 11, "minute": 8}
